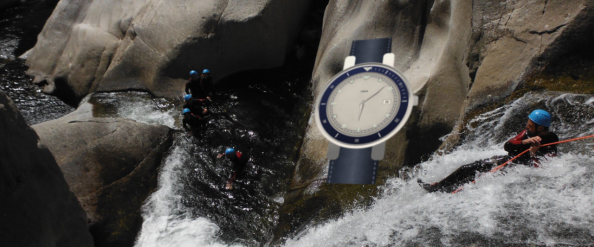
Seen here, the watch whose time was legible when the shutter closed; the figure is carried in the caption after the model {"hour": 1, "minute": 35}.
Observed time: {"hour": 6, "minute": 8}
